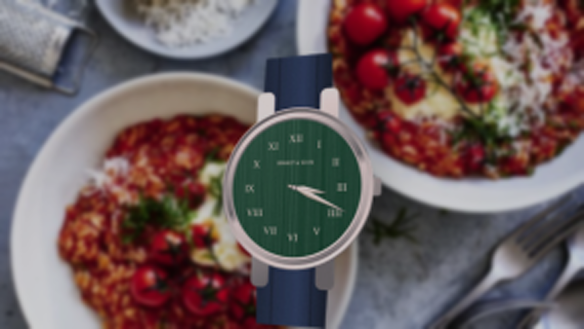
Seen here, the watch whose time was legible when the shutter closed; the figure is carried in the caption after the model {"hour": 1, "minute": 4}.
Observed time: {"hour": 3, "minute": 19}
